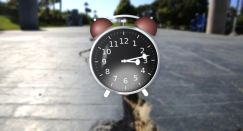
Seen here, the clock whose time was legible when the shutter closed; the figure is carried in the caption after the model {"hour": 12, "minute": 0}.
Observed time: {"hour": 3, "minute": 13}
